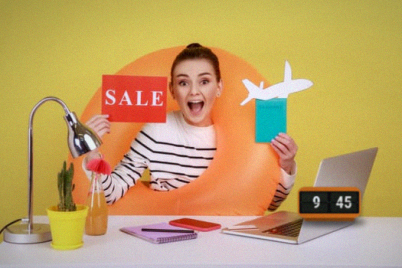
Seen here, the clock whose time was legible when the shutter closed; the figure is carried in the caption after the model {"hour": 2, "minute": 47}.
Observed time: {"hour": 9, "minute": 45}
